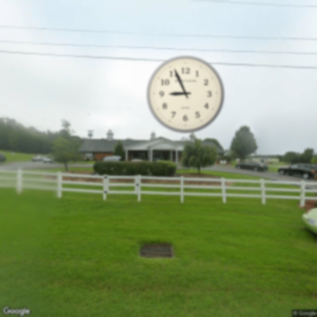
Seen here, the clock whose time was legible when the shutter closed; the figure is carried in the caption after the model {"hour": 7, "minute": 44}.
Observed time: {"hour": 8, "minute": 56}
